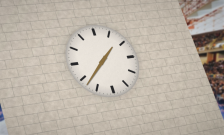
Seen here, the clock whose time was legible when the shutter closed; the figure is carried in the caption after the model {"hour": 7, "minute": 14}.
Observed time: {"hour": 1, "minute": 38}
